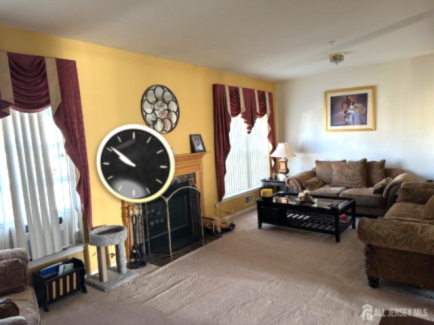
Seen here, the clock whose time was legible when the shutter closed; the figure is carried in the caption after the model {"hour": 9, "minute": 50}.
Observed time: {"hour": 9, "minute": 51}
